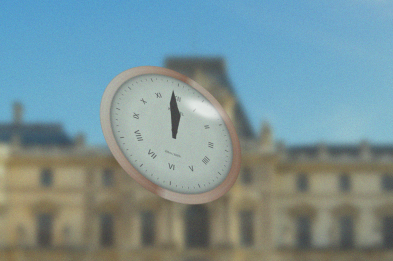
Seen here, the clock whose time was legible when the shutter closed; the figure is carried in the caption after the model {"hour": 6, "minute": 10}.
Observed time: {"hour": 11, "minute": 59}
